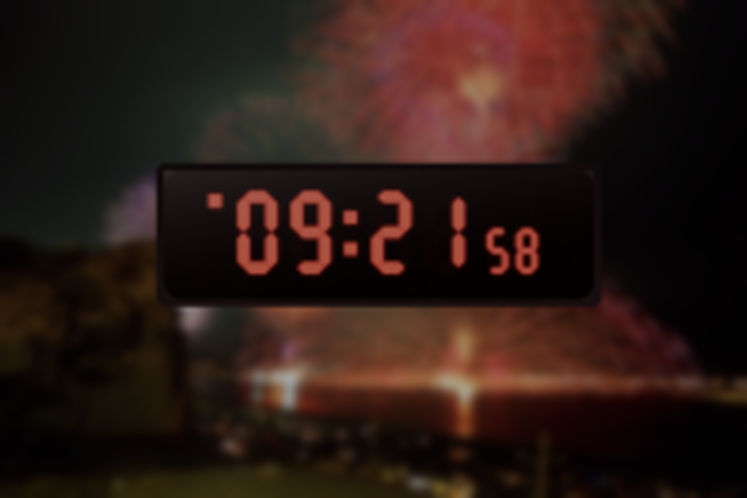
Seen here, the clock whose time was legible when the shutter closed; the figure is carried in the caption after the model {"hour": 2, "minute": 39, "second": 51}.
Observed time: {"hour": 9, "minute": 21, "second": 58}
